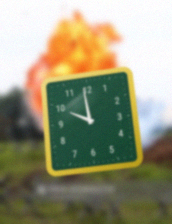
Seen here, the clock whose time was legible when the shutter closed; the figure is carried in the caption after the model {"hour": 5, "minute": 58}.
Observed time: {"hour": 9, "minute": 59}
